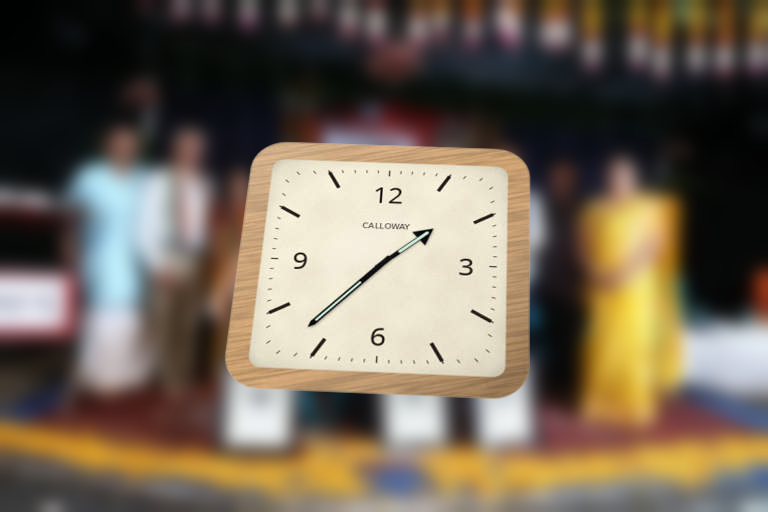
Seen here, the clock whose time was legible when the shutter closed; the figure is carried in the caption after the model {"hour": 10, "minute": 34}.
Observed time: {"hour": 1, "minute": 37}
